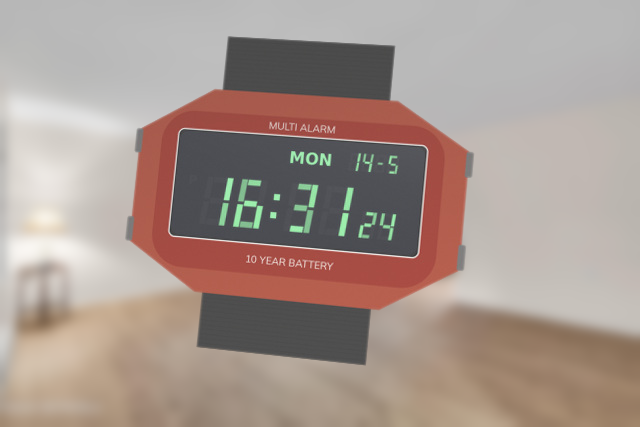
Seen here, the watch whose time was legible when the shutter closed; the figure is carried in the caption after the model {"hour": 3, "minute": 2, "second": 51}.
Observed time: {"hour": 16, "minute": 31, "second": 24}
